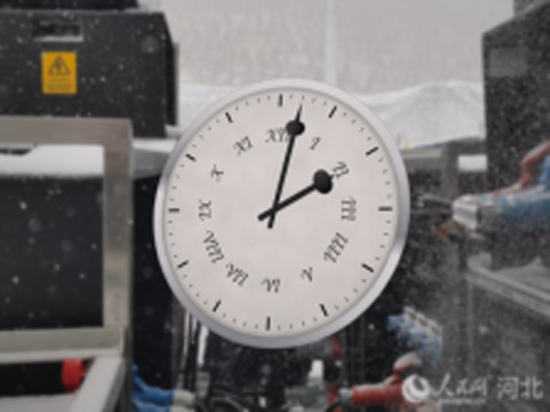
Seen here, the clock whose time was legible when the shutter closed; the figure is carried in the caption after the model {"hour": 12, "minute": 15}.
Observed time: {"hour": 2, "minute": 2}
